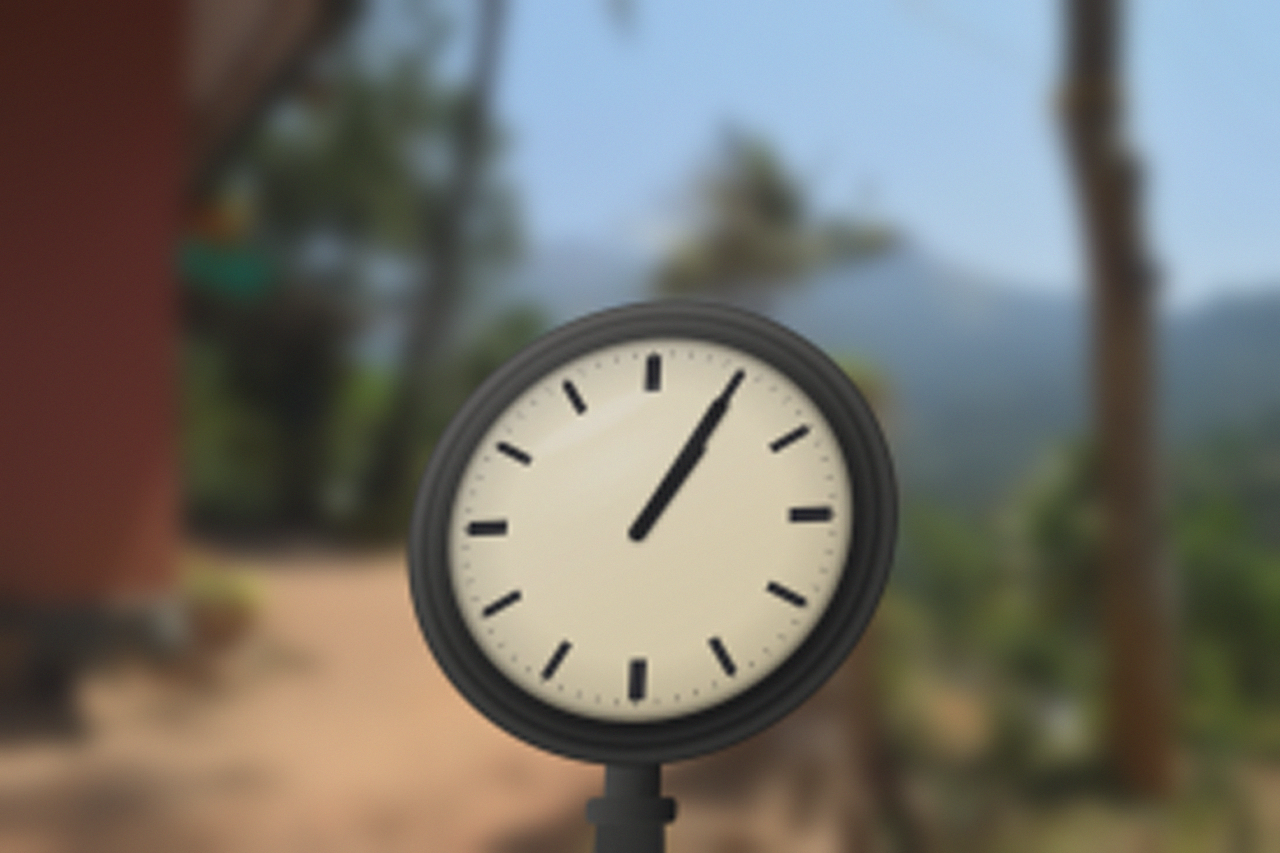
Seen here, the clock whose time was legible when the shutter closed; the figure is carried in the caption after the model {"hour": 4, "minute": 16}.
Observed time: {"hour": 1, "minute": 5}
